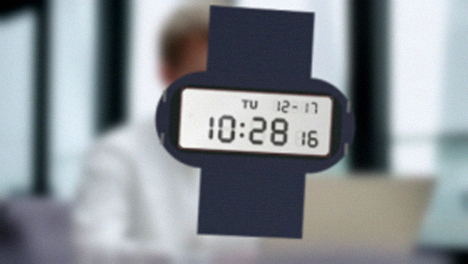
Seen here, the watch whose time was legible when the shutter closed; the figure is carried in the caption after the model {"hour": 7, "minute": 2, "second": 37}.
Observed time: {"hour": 10, "minute": 28, "second": 16}
